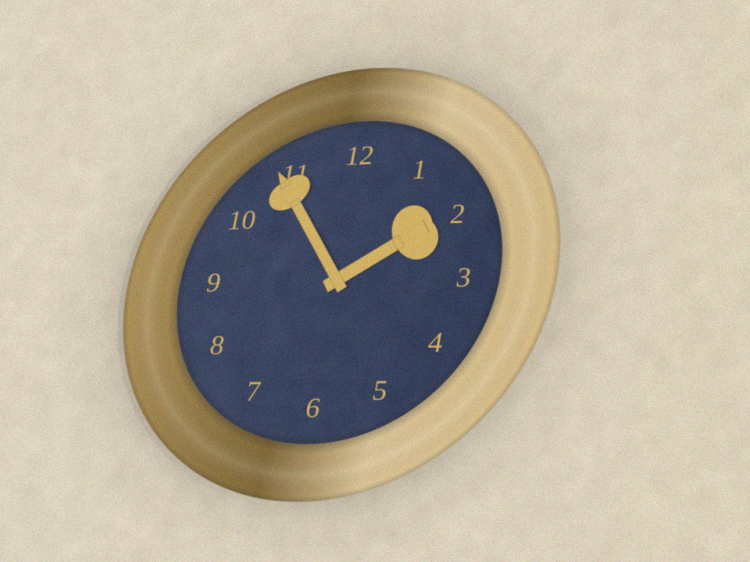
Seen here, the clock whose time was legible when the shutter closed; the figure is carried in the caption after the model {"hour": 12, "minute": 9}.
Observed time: {"hour": 1, "minute": 54}
